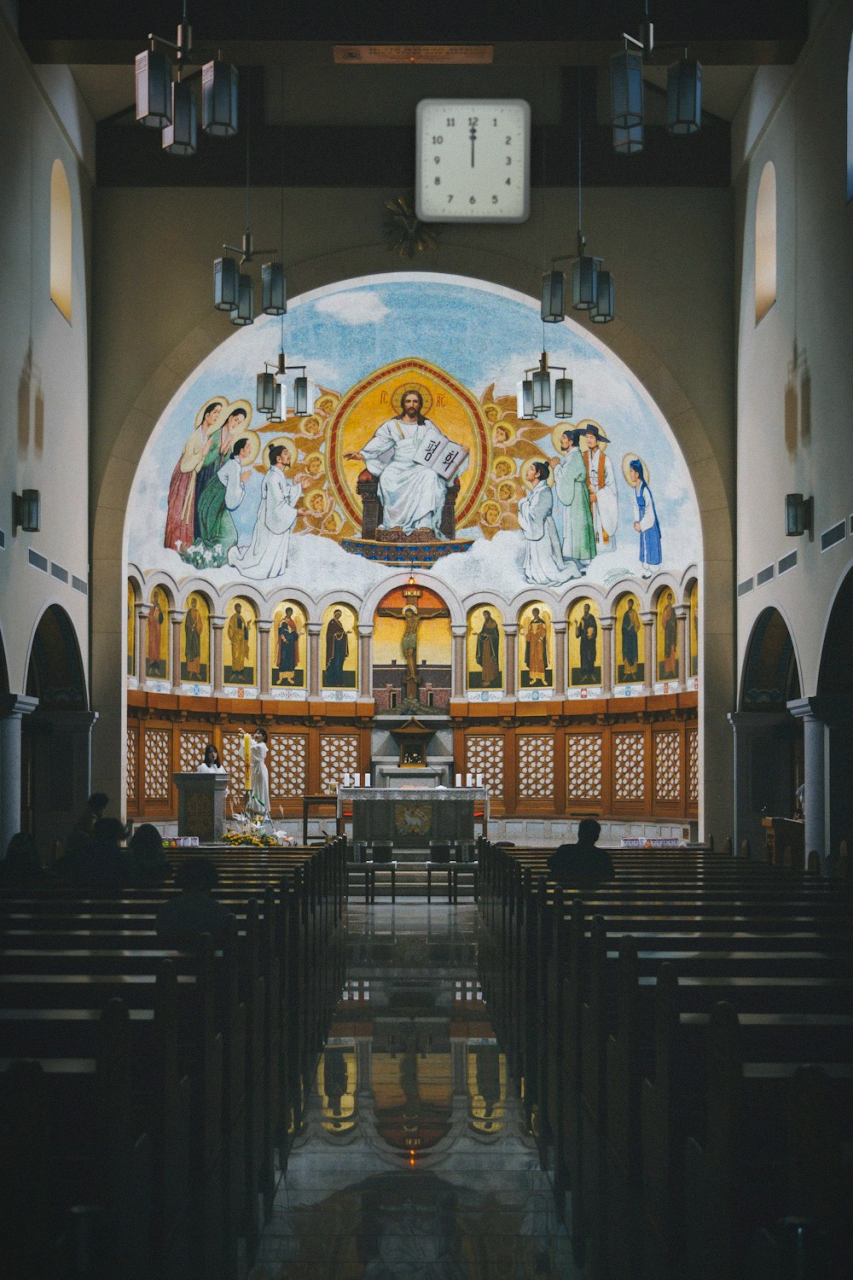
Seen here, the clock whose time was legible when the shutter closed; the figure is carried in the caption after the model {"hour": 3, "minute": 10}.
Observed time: {"hour": 12, "minute": 0}
